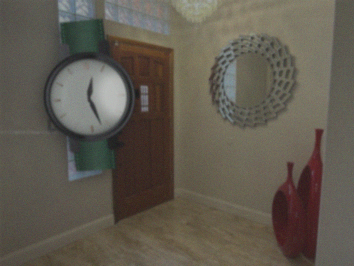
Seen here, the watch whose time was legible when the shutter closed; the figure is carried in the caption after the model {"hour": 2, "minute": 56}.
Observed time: {"hour": 12, "minute": 27}
